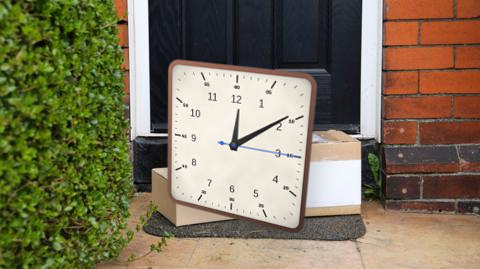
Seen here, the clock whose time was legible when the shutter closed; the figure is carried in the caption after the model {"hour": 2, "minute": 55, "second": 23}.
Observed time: {"hour": 12, "minute": 9, "second": 15}
